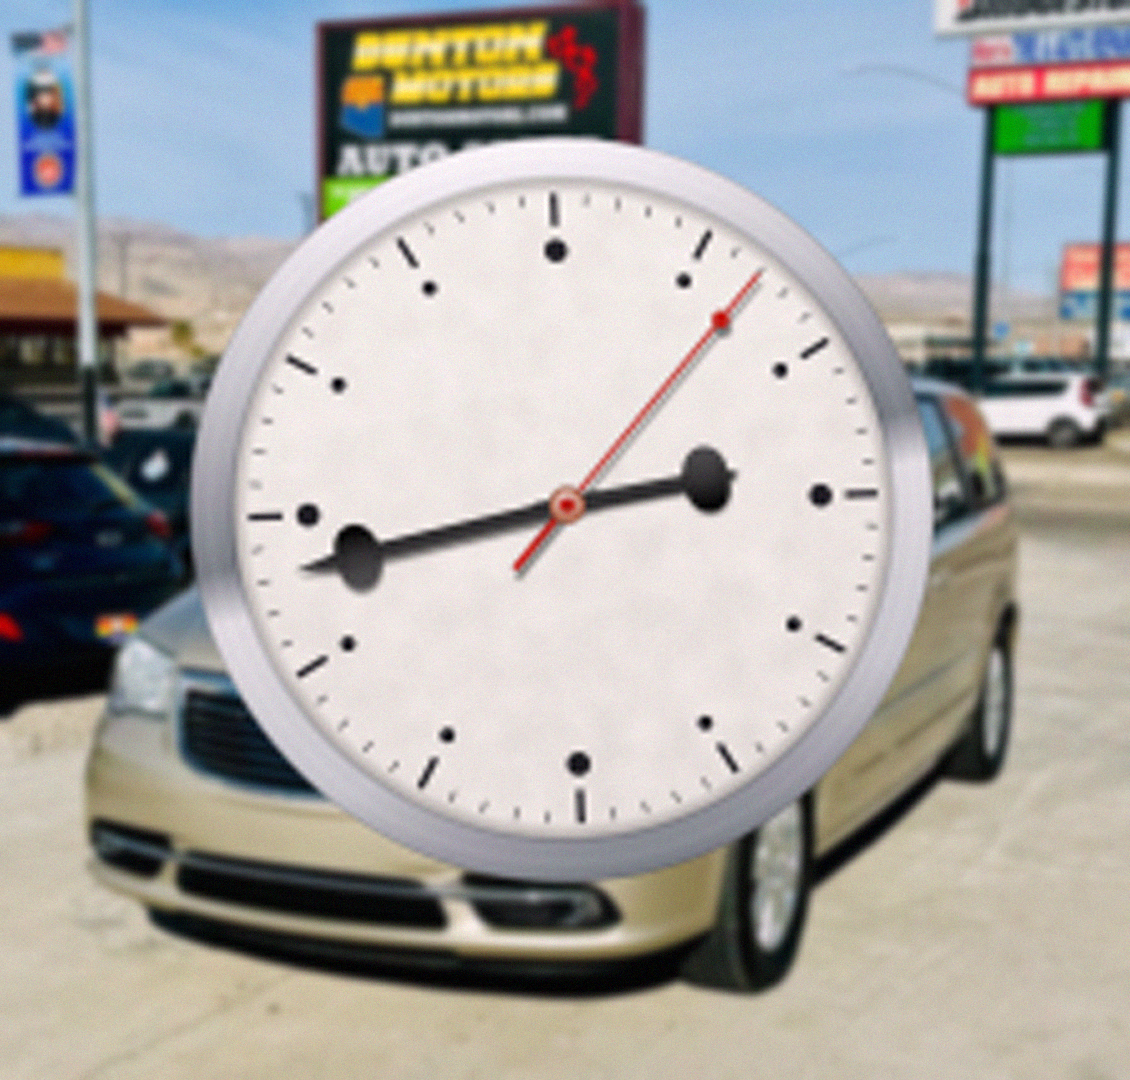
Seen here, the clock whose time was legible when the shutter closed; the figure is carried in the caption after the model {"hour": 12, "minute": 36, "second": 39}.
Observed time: {"hour": 2, "minute": 43, "second": 7}
